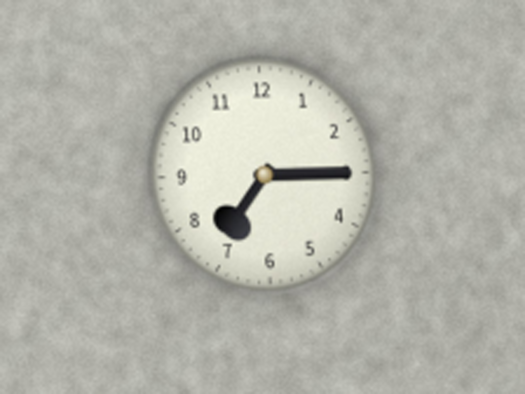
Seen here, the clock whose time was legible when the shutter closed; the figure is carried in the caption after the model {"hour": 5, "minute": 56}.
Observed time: {"hour": 7, "minute": 15}
